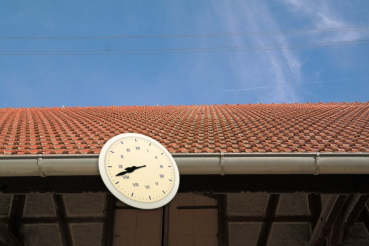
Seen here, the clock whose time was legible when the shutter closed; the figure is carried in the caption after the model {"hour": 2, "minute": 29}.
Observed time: {"hour": 8, "minute": 42}
